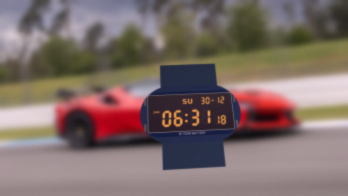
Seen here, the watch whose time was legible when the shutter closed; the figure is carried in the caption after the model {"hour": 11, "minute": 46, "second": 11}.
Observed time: {"hour": 6, "minute": 31, "second": 18}
